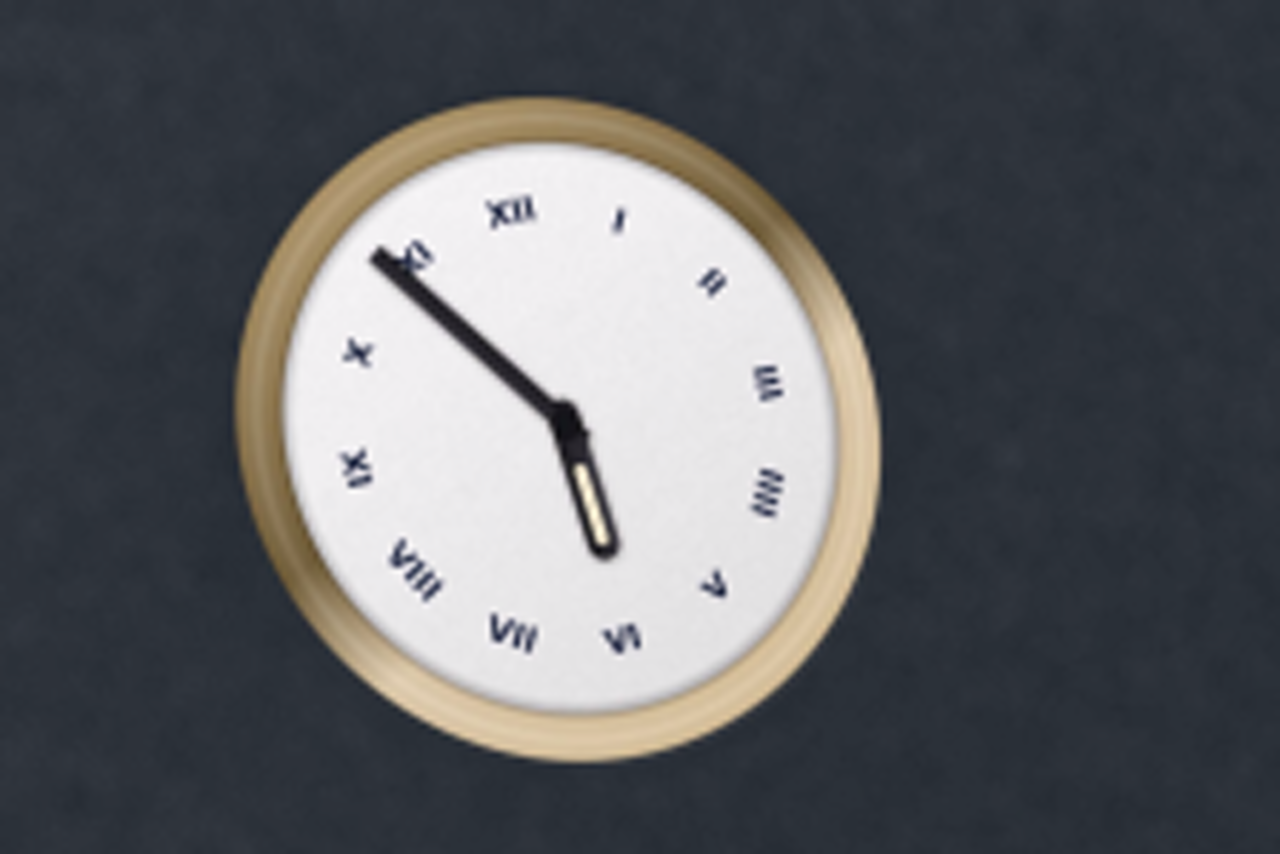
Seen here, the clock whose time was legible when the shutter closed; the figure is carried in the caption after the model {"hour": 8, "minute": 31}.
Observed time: {"hour": 5, "minute": 54}
